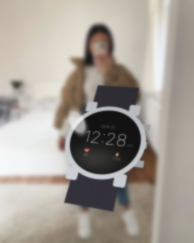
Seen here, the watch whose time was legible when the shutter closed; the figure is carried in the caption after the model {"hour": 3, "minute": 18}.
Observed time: {"hour": 12, "minute": 28}
